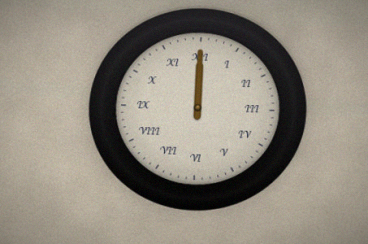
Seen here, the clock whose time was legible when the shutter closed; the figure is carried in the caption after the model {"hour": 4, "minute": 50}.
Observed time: {"hour": 12, "minute": 0}
